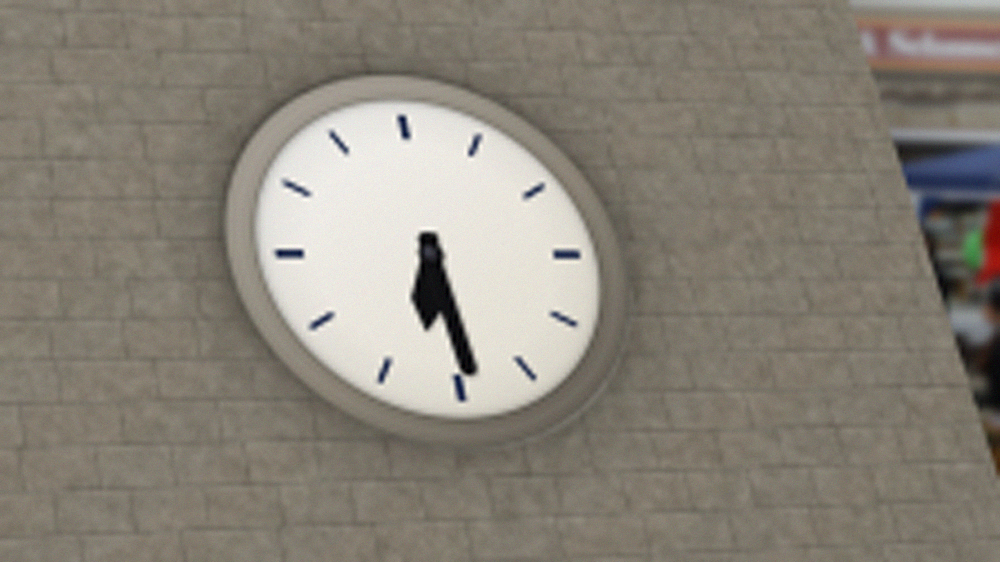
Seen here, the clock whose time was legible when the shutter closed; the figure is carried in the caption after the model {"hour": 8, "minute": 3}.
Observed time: {"hour": 6, "minute": 29}
